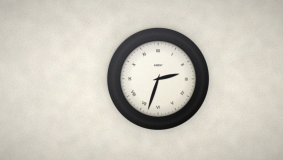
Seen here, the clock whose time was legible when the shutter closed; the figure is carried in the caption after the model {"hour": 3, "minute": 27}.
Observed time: {"hour": 2, "minute": 33}
